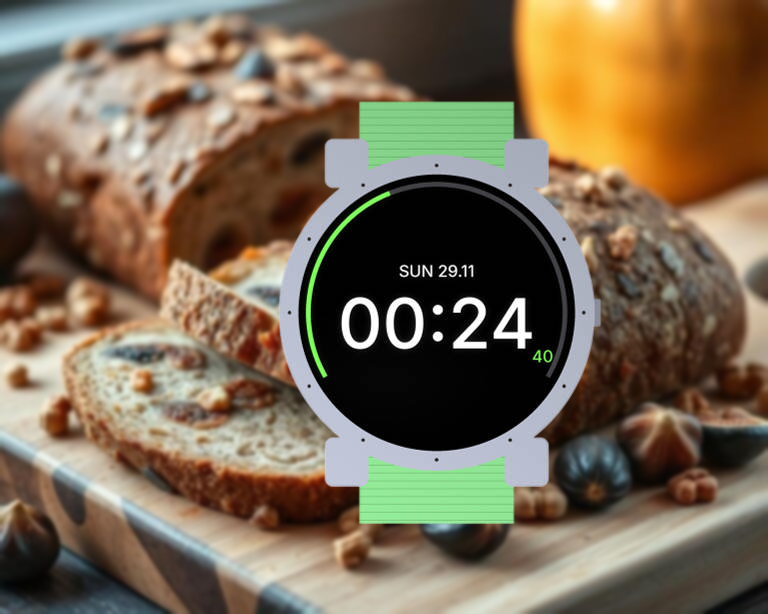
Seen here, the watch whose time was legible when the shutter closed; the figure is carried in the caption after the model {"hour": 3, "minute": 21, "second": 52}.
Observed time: {"hour": 0, "minute": 24, "second": 40}
